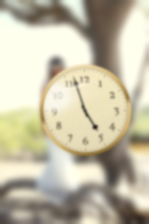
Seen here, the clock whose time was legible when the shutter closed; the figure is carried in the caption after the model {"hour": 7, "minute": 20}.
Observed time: {"hour": 4, "minute": 57}
